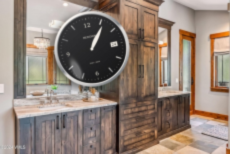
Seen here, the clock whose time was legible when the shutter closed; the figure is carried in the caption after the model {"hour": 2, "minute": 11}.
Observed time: {"hour": 1, "minute": 6}
